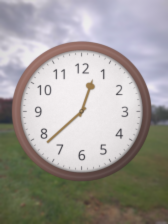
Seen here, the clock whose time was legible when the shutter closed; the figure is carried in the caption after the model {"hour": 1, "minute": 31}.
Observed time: {"hour": 12, "minute": 38}
